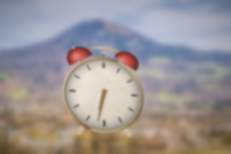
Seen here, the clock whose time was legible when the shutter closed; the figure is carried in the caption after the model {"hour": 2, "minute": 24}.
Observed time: {"hour": 6, "minute": 32}
